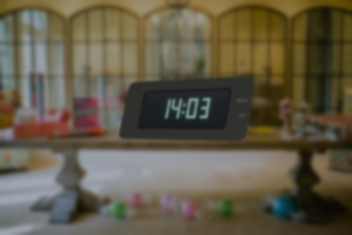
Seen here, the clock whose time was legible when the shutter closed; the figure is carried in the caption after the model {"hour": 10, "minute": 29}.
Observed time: {"hour": 14, "minute": 3}
